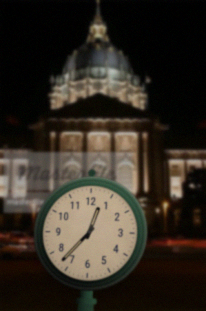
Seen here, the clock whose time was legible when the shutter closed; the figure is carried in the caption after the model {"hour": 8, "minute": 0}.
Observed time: {"hour": 12, "minute": 37}
